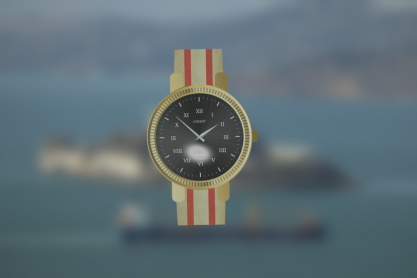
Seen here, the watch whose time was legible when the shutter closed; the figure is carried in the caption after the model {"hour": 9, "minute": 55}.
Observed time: {"hour": 1, "minute": 52}
